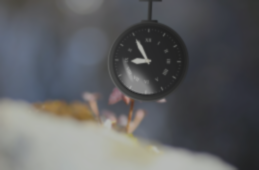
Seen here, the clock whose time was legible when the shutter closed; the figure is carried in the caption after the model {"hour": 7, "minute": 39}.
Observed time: {"hour": 8, "minute": 55}
